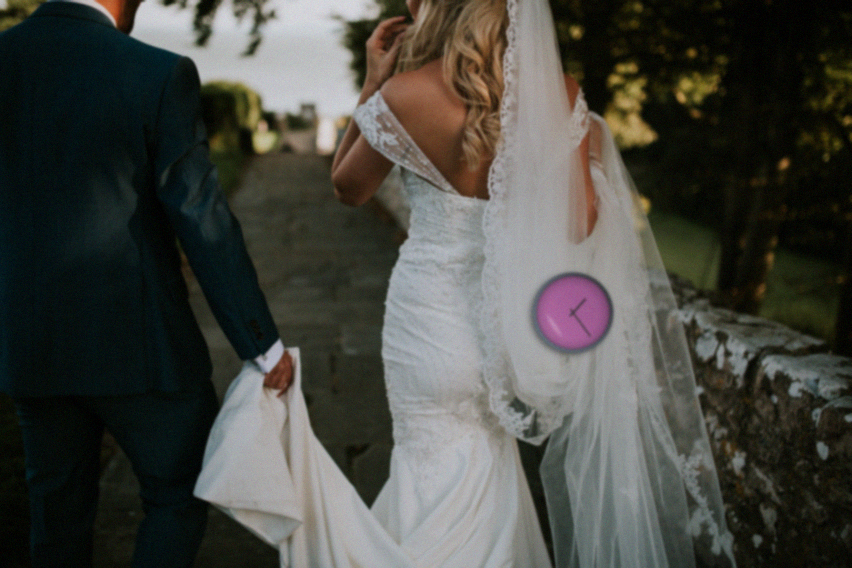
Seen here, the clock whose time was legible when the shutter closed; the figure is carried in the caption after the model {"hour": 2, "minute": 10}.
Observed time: {"hour": 1, "minute": 24}
